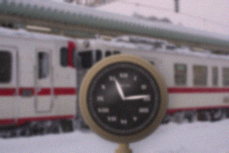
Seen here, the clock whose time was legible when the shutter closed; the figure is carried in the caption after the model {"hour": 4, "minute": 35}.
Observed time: {"hour": 11, "minute": 14}
